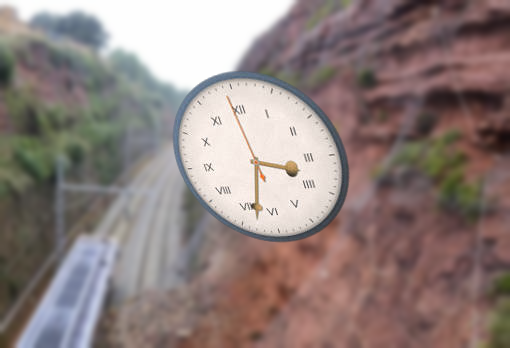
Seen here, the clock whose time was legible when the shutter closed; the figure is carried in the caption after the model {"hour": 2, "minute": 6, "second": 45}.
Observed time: {"hour": 3, "minute": 32, "second": 59}
